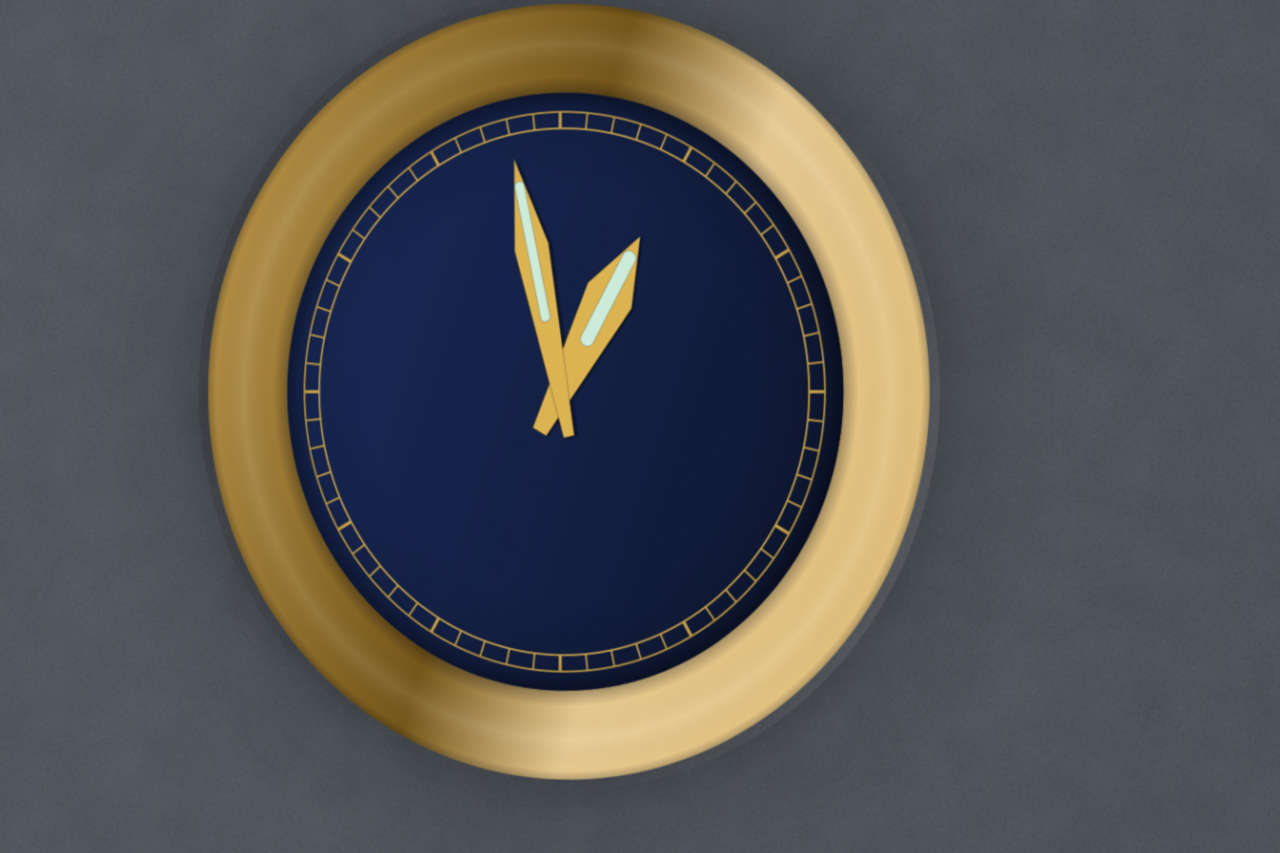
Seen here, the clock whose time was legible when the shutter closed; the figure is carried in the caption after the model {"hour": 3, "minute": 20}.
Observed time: {"hour": 12, "minute": 58}
